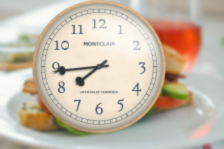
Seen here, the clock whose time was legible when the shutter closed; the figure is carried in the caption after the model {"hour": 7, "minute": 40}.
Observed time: {"hour": 7, "minute": 44}
